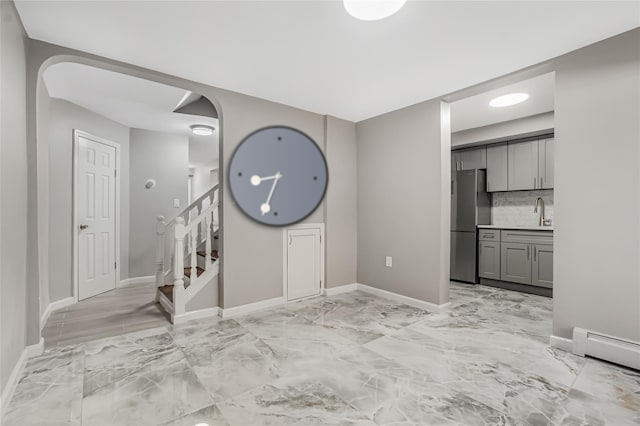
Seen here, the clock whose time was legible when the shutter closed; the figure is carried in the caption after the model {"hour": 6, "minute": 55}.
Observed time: {"hour": 8, "minute": 33}
